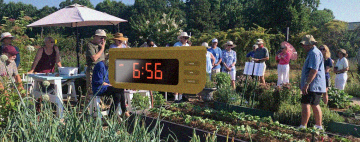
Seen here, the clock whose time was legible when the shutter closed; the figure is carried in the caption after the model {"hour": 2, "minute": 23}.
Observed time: {"hour": 6, "minute": 56}
